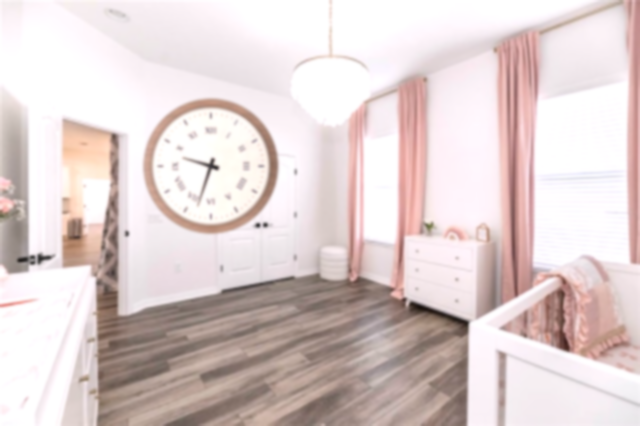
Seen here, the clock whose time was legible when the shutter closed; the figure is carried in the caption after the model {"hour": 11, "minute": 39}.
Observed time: {"hour": 9, "minute": 33}
